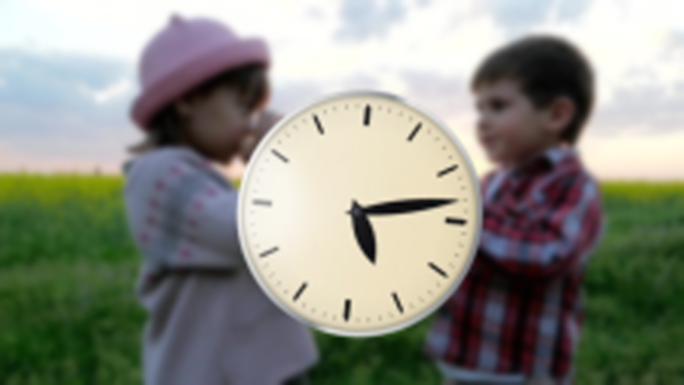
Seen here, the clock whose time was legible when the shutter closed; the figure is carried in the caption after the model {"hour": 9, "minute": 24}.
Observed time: {"hour": 5, "minute": 13}
